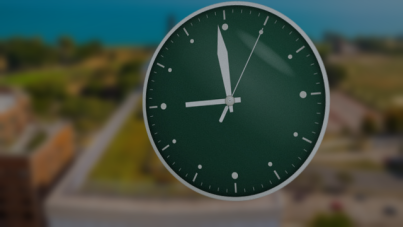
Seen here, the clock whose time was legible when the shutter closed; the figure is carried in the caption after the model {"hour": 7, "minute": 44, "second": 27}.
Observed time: {"hour": 8, "minute": 59, "second": 5}
